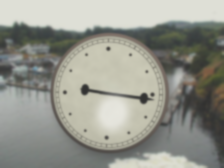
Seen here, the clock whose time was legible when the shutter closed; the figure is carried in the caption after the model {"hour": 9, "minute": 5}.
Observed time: {"hour": 9, "minute": 16}
